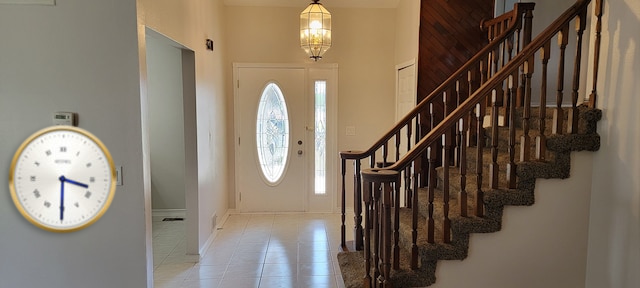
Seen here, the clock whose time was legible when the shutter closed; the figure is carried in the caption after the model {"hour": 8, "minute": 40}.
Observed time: {"hour": 3, "minute": 30}
